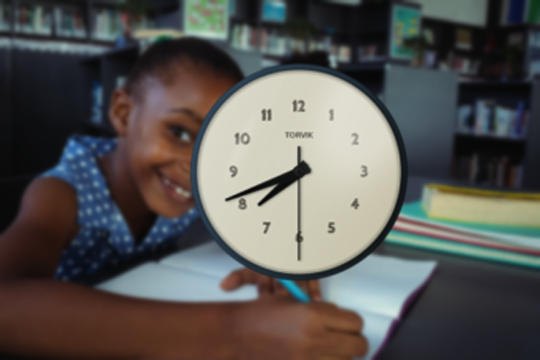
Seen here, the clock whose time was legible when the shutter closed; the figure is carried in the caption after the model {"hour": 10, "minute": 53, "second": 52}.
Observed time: {"hour": 7, "minute": 41, "second": 30}
